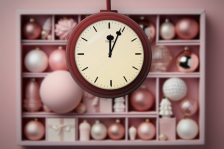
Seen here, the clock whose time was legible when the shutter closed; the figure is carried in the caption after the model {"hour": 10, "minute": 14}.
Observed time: {"hour": 12, "minute": 4}
